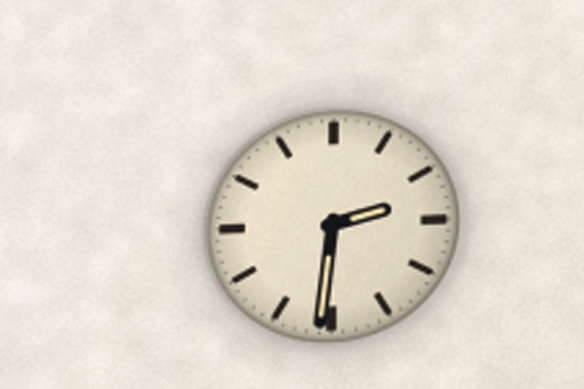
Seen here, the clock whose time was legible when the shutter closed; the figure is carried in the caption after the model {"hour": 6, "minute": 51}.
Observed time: {"hour": 2, "minute": 31}
